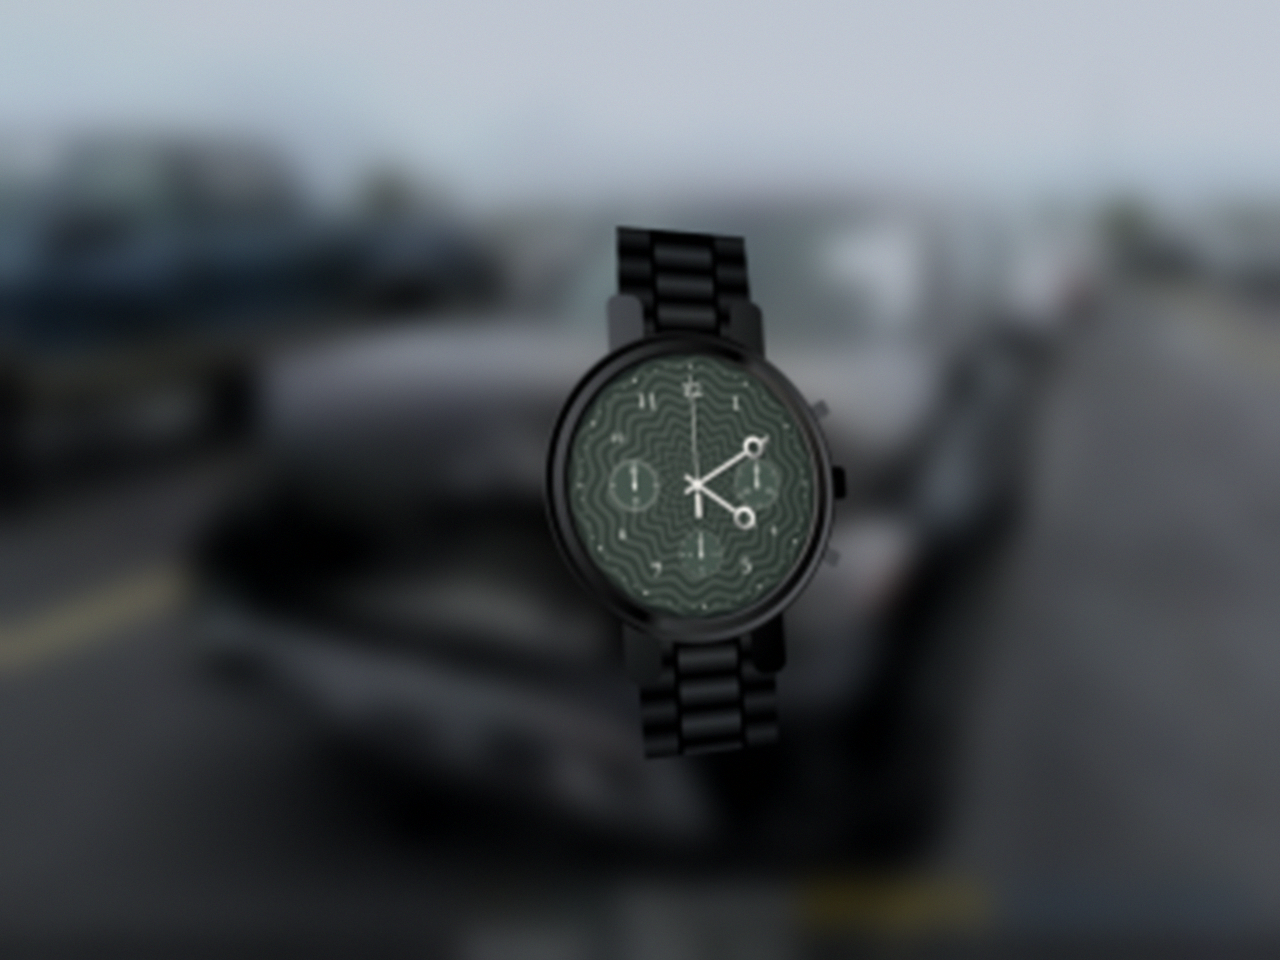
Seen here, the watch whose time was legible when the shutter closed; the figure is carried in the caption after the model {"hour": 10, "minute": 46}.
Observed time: {"hour": 4, "minute": 10}
